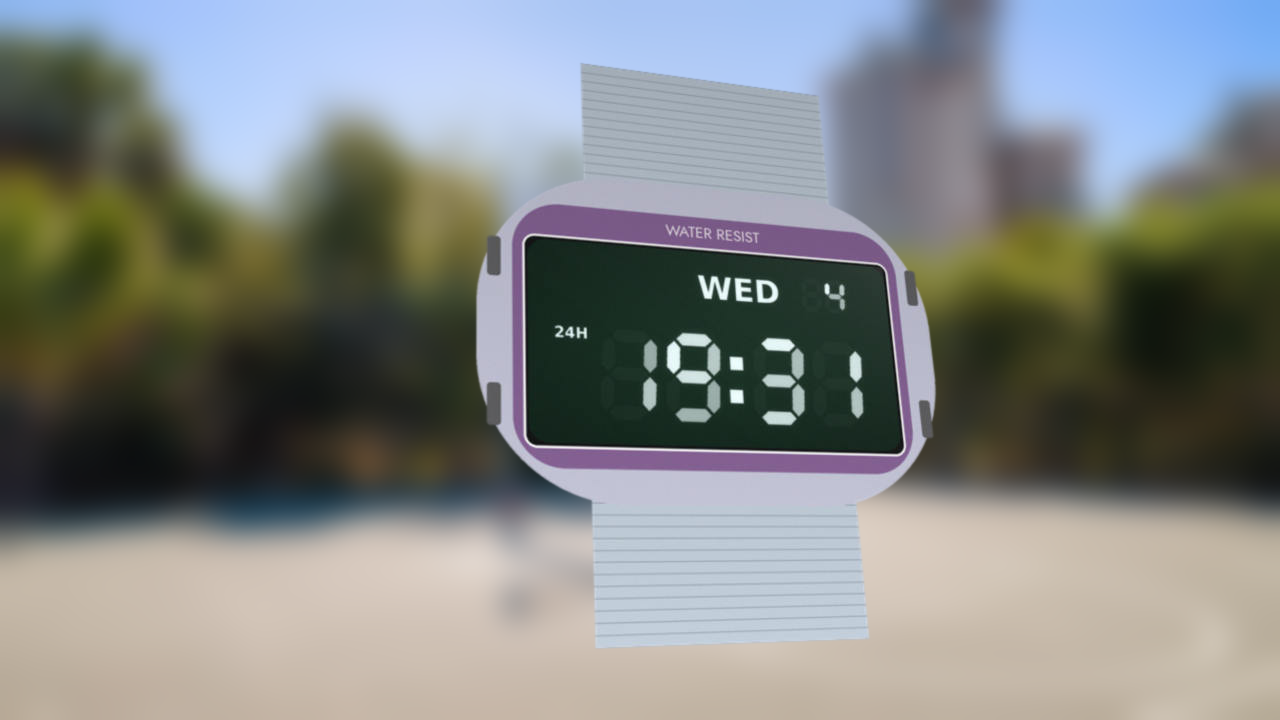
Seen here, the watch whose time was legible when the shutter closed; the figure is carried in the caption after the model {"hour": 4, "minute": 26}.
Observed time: {"hour": 19, "minute": 31}
